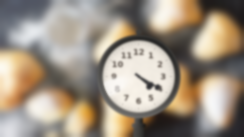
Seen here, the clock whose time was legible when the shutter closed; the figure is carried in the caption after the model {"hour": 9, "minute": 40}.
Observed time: {"hour": 4, "minute": 20}
